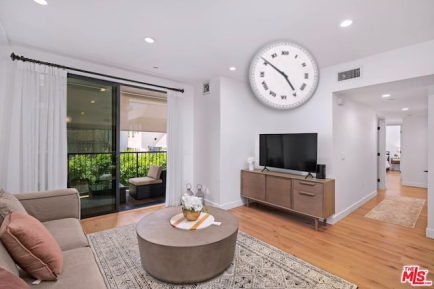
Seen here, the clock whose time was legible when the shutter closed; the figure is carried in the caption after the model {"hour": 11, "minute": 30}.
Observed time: {"hour": 4, "minute": 51}
